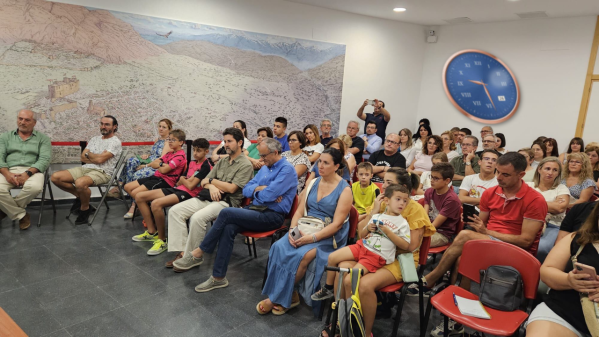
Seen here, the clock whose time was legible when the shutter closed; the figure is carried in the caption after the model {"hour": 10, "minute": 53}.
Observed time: {"hour": 9, "minute": 28}
